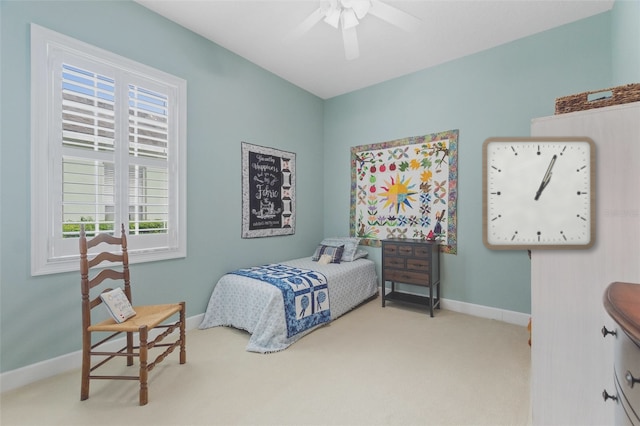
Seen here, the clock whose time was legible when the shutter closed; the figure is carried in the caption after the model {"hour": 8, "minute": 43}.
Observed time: {"hour": 1, "minute": 4}
